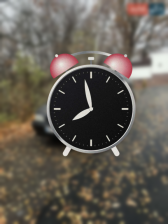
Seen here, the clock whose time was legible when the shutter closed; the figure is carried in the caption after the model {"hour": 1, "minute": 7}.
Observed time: {"hour": 7, "minute": 58}
